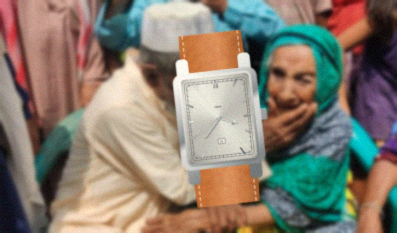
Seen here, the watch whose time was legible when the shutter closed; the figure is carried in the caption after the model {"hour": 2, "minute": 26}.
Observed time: {"hour": 3, "minute": 37}
